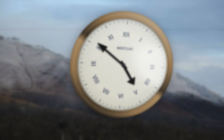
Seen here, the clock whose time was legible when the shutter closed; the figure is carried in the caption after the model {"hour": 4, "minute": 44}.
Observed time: {"hour": 4, "minute": 51}
